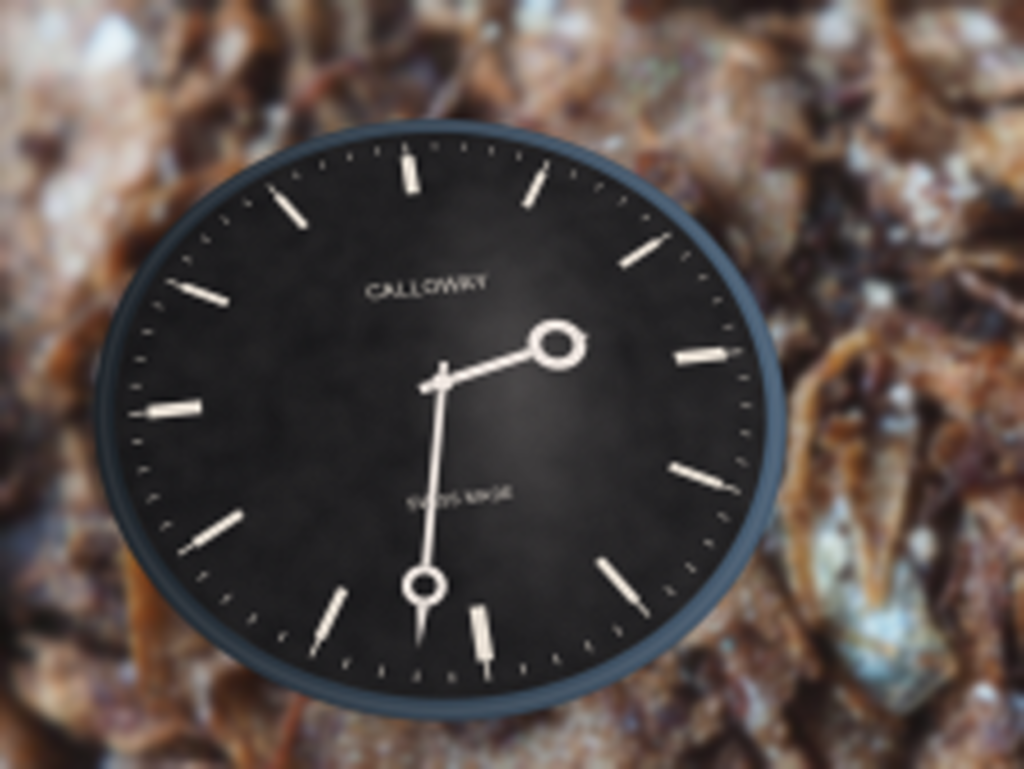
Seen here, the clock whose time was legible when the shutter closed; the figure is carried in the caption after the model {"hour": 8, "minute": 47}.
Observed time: {"hour": 2, "minute": 32}
